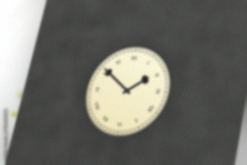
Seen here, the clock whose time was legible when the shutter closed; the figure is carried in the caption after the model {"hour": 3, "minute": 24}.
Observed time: {"hour": 1, "minute": 51}
